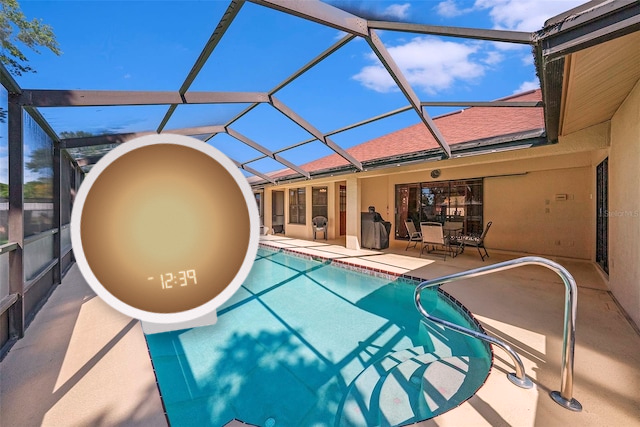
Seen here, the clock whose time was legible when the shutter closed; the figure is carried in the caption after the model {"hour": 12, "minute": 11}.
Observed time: {"hour": 12, "minute": 39}
